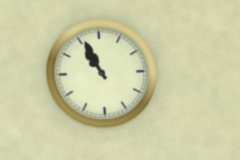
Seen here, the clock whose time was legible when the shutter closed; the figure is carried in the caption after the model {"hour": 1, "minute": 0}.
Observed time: {"hour": 10, "minute": 56}
